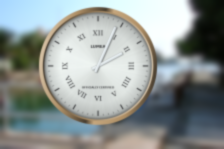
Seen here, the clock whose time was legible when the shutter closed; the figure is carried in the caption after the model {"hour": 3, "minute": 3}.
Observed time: {"hour": 2, "minute": 4}
